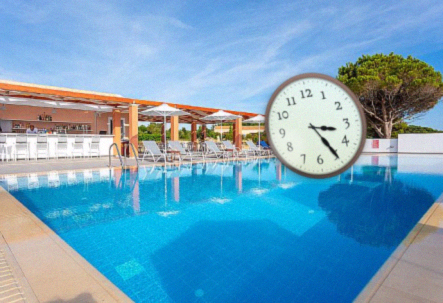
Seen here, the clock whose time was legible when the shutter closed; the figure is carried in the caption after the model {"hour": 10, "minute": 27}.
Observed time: {"hour": 3, "minute": 25}
